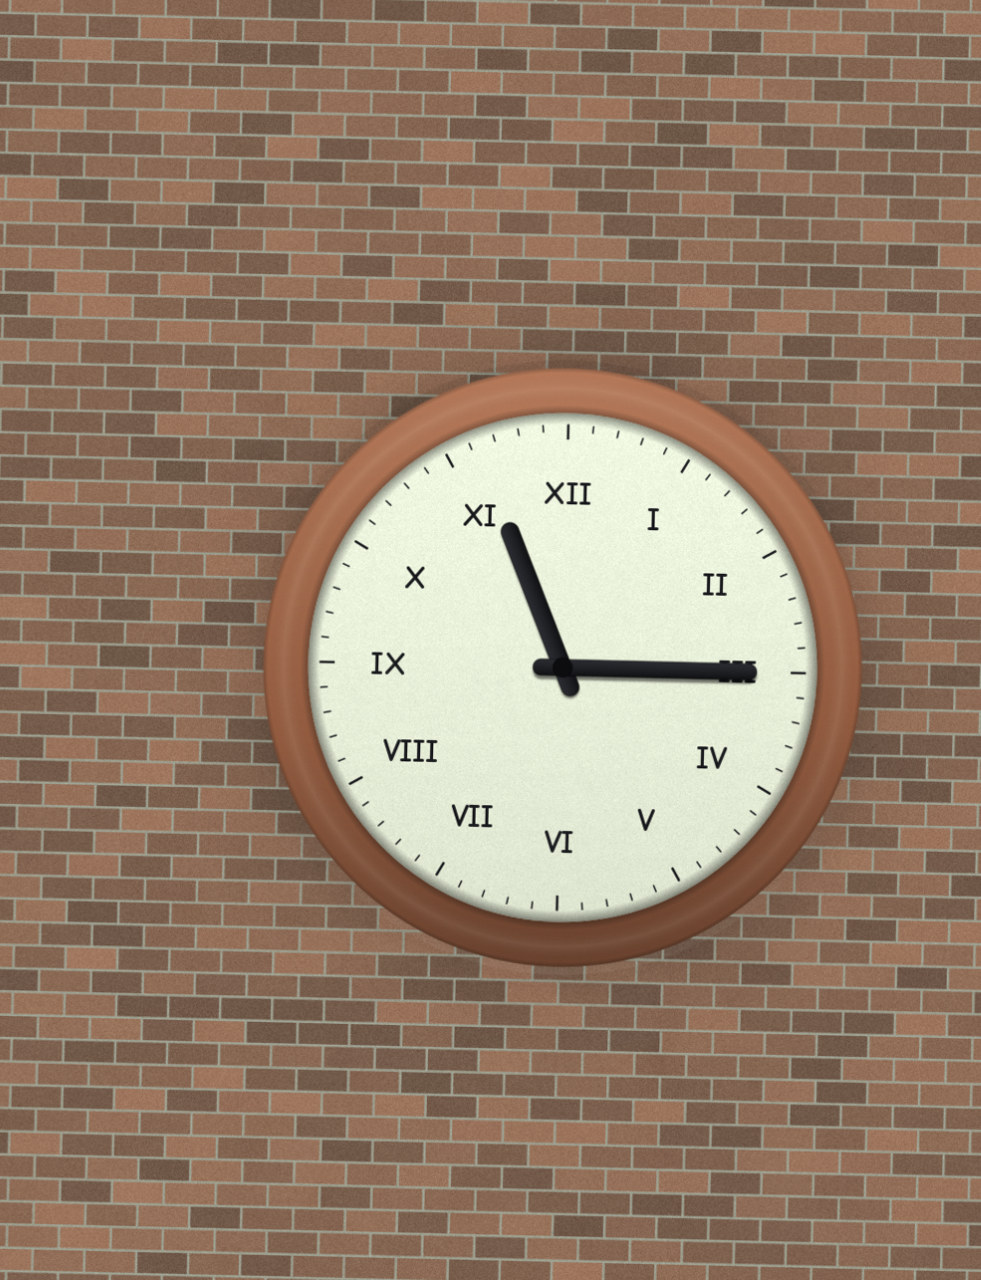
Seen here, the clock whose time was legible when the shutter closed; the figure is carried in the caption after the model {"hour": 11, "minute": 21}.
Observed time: {"hour": 11, "minute": 15}
